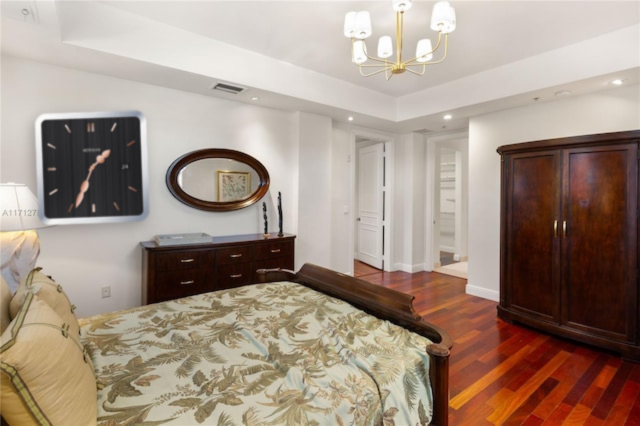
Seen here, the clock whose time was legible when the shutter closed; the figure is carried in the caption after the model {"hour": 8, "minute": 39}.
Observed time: {"hour": 1, "minute": 34}
